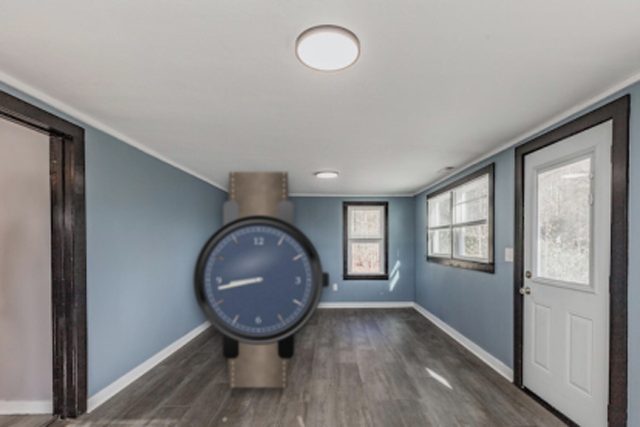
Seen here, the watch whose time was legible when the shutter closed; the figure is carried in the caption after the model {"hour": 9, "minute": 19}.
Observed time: {"hour": 8, "minute": 43}
